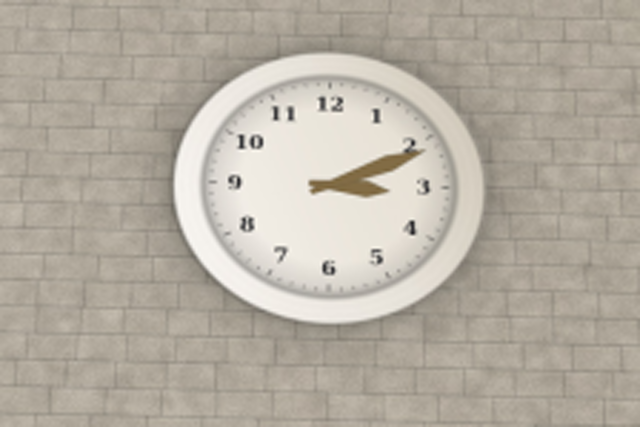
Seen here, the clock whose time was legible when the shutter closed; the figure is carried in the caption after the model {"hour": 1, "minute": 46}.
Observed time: {"hour": 3, "minute": 11}
